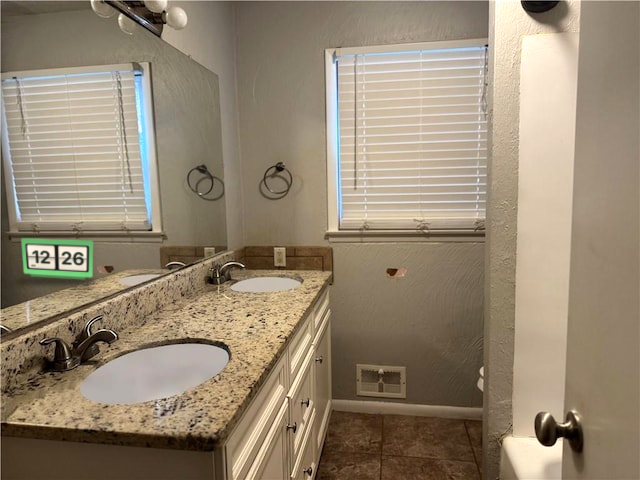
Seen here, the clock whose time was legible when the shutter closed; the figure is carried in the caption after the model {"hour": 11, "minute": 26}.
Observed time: {"hour": 12, "minute": 26}
